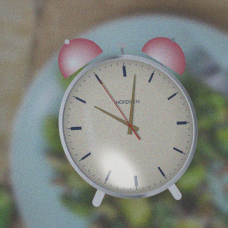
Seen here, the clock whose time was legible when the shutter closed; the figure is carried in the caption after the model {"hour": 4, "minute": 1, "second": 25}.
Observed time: {"hour": 10, "minute": 1, "second": 55}
